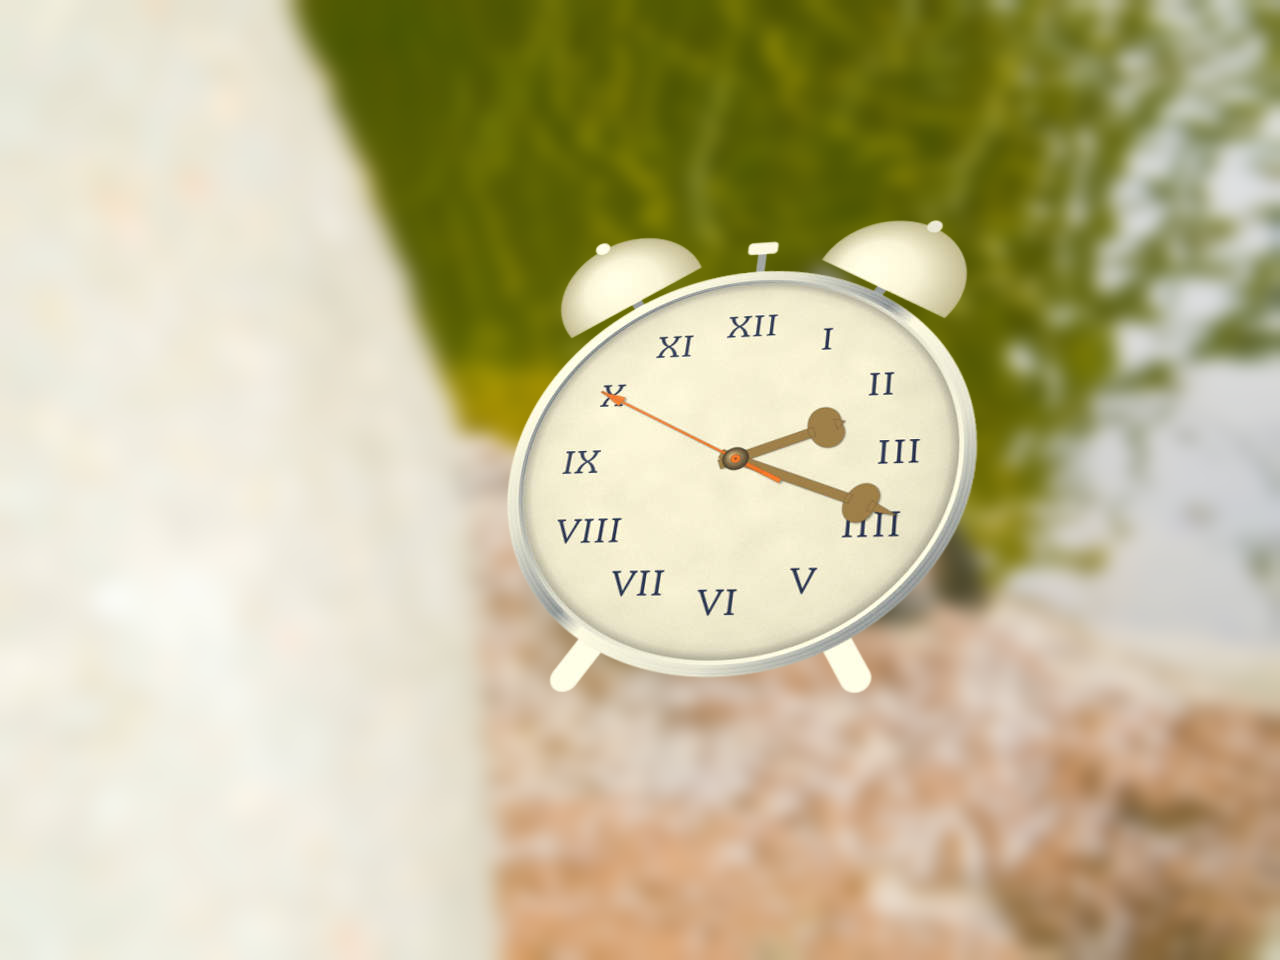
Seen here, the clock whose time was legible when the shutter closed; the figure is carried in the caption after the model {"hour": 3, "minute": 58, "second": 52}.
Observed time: {"hour": 2, "minute": 18, "second": 50}
